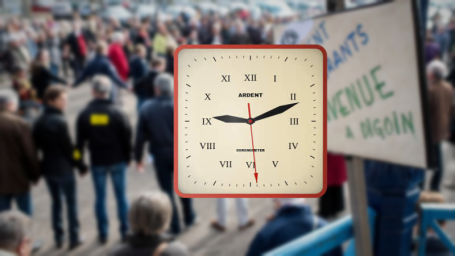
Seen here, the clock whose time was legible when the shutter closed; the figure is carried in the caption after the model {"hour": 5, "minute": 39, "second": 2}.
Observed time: {"hour": 9, "minute": 11, "second": 29}
